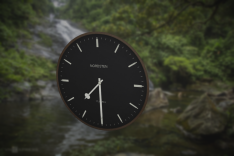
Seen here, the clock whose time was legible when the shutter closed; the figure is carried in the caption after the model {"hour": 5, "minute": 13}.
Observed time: {"hour": 7, "minute": 30}
